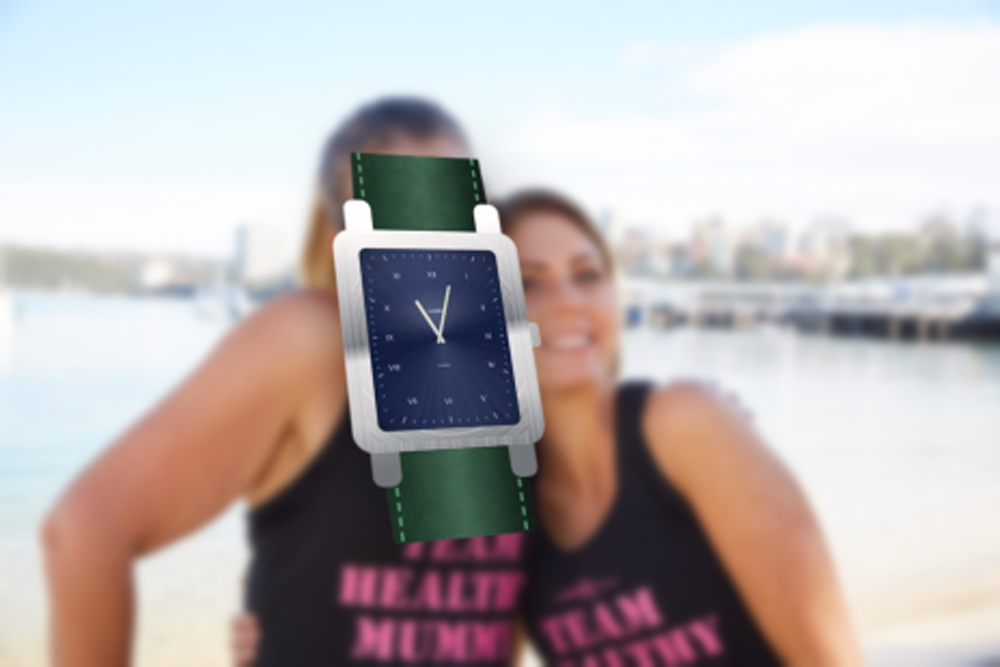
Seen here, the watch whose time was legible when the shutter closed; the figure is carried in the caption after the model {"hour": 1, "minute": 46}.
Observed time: {"hour": 11, "minute": 3}
